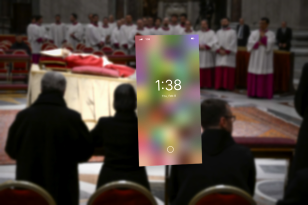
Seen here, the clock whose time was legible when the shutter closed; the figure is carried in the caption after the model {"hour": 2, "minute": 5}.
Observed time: {"hour": 1, "minute": 38}
